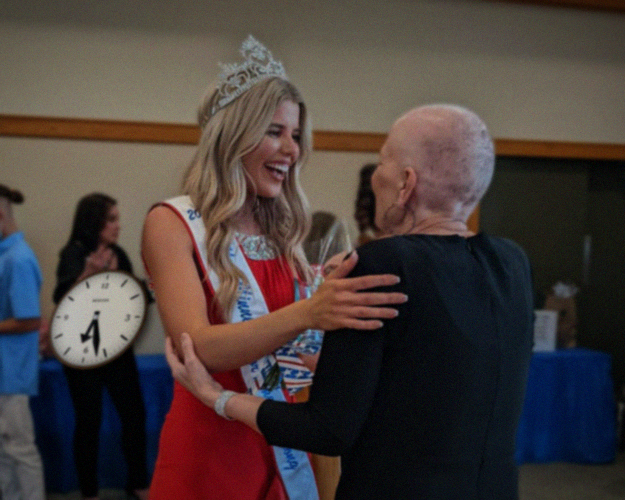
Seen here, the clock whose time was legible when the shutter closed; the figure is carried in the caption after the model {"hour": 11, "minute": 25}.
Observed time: {"hour": 6, "minute": 27}
